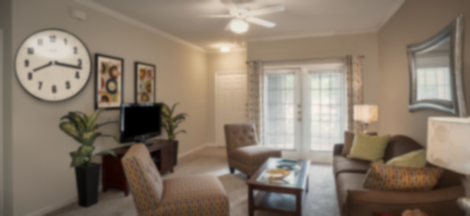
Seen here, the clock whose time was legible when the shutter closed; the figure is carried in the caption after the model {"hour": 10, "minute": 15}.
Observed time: {"hour": 8, "minute": 17}
